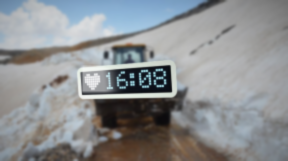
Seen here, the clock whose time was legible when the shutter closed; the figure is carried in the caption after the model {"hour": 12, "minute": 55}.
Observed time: {"hour": 16, "minute": 8}
